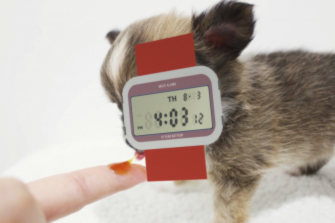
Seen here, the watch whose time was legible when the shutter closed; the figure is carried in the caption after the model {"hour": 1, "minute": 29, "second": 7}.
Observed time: {"hour": 4, "minute": 3, "second": 12}
